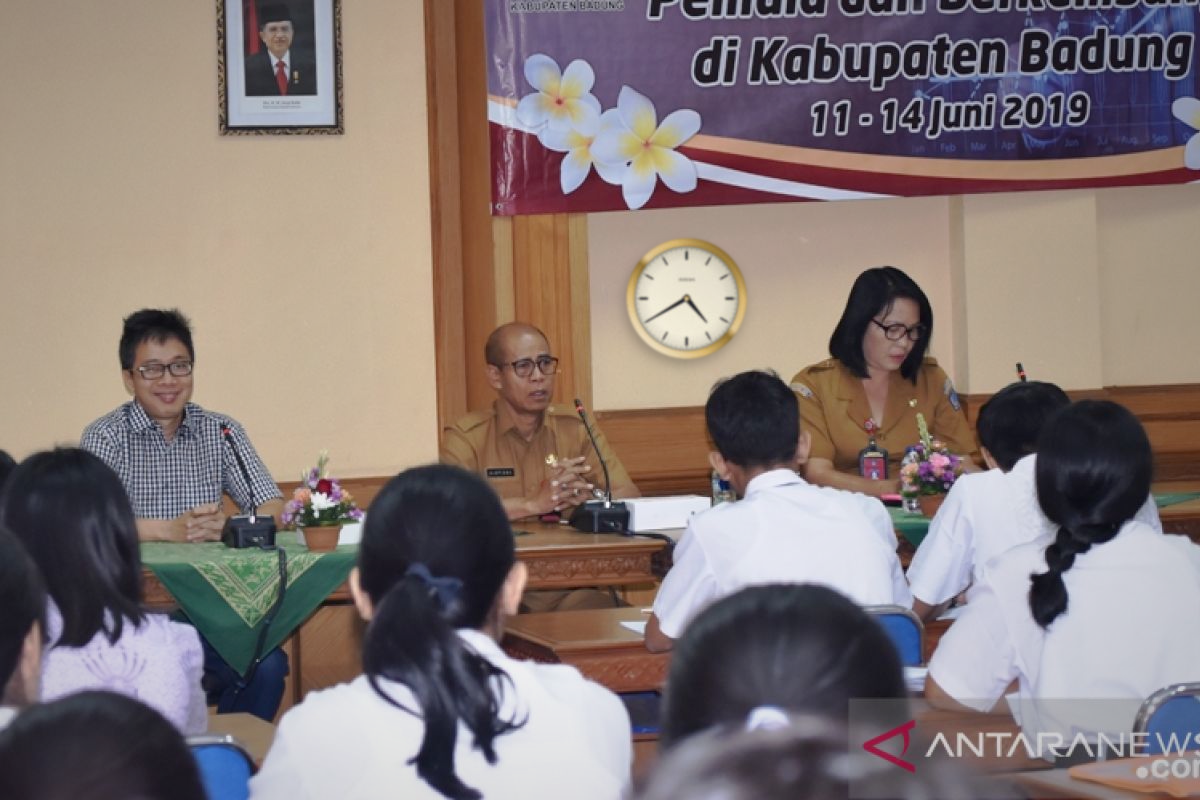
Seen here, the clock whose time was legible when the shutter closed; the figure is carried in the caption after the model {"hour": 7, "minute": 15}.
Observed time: {"hour": 4, "minute": 40}
